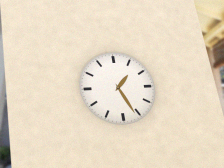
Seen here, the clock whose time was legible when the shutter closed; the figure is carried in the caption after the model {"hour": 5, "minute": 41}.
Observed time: {"hour": 1, "minute": 26}
